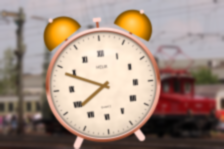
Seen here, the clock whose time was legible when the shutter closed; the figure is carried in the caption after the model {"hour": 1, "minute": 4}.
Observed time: {"hour": 7, "minute": 49}
